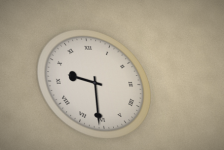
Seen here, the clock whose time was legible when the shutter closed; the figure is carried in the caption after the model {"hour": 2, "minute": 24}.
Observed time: {"hour": 9, "minute": 31}
